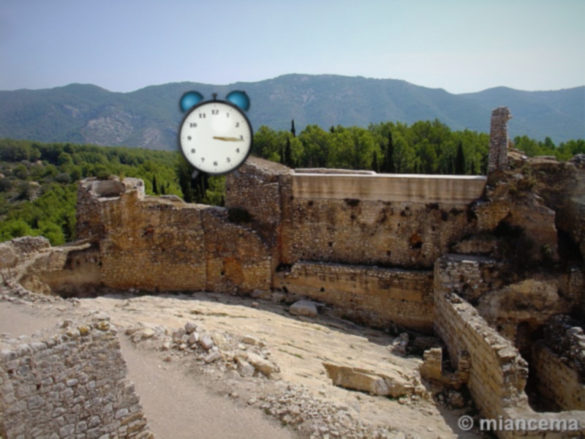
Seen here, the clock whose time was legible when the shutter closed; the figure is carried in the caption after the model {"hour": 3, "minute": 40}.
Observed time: {"hour": 3, "minute": 16}
